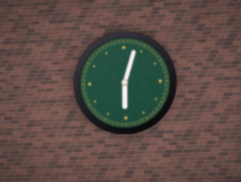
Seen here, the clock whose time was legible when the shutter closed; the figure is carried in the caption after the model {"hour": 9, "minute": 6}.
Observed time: {"hour": 6, "minute": 3}
